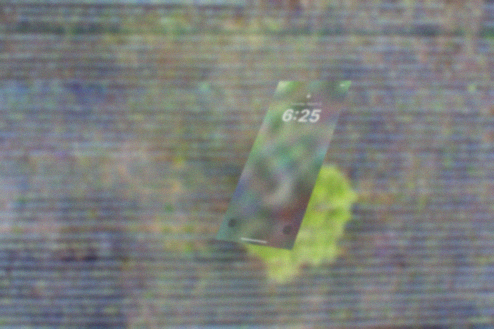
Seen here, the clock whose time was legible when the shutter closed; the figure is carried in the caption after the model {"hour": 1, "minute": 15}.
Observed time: {"hour": 6, "minute": 25}
